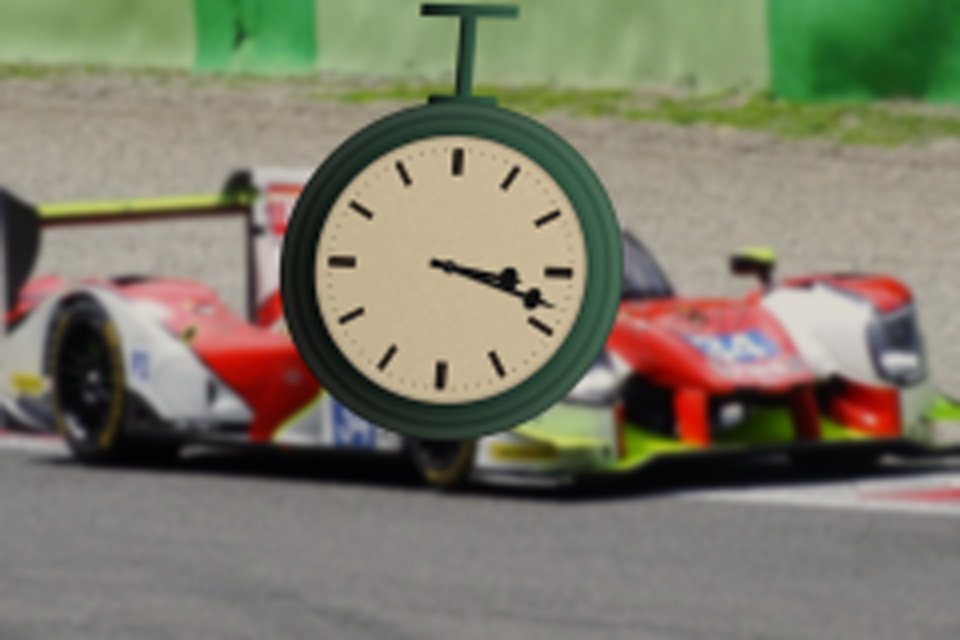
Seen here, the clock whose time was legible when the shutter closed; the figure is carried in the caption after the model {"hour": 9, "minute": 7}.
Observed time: {"hour": 3, "minute": 18}
